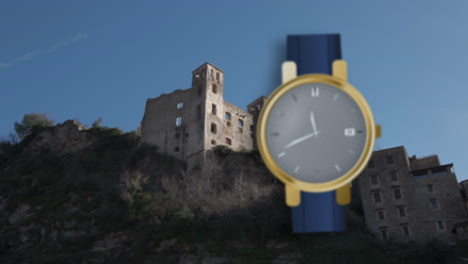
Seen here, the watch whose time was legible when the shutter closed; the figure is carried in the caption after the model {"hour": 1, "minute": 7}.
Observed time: {"hour": 11, "minute": 41}
